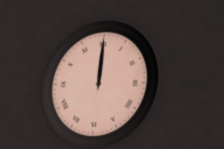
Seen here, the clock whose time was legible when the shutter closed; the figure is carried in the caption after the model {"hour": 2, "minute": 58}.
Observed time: {"hour": 12, "minute": 0}
